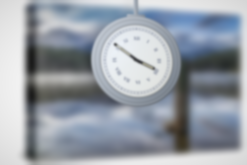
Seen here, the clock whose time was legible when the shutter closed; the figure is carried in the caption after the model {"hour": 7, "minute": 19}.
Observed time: {"hour": 3, "minute": 51}
